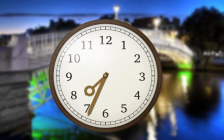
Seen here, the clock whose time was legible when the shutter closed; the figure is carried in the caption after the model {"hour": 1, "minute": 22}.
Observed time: {"hour": 7, "minute": 34}
